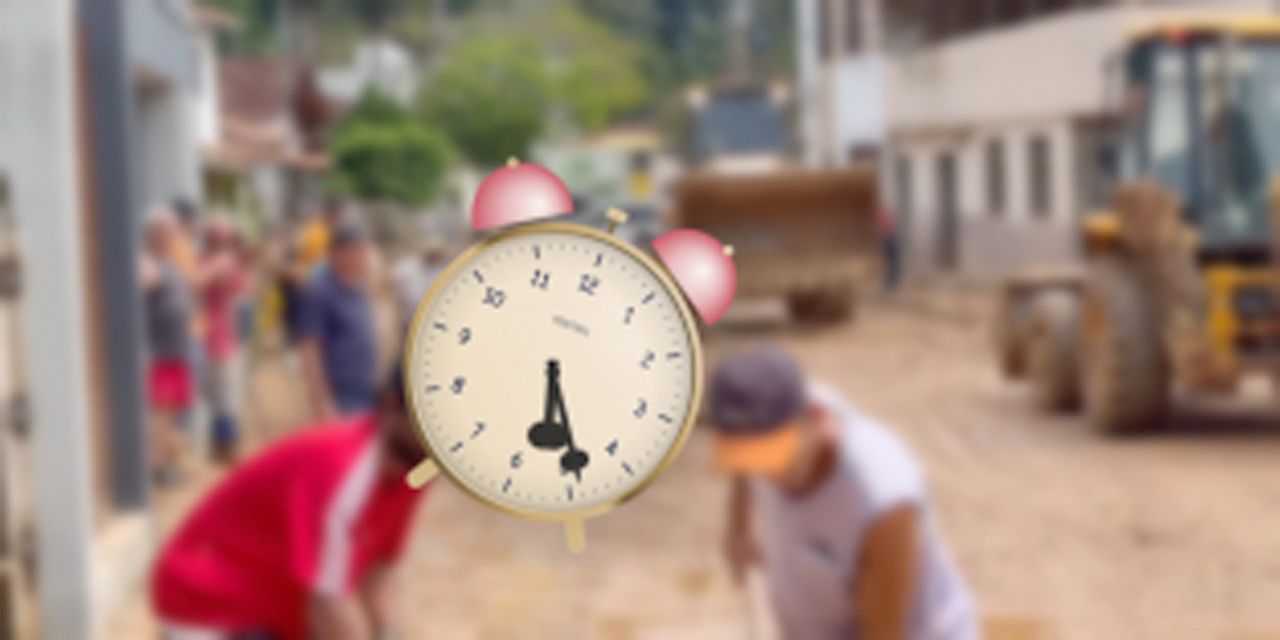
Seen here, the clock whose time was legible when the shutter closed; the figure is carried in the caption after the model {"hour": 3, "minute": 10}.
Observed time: {"hour": 5, "minute": 24}
